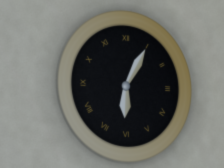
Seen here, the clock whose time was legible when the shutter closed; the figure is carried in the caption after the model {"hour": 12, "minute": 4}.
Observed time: {"hour": 6, "minute": 5}
